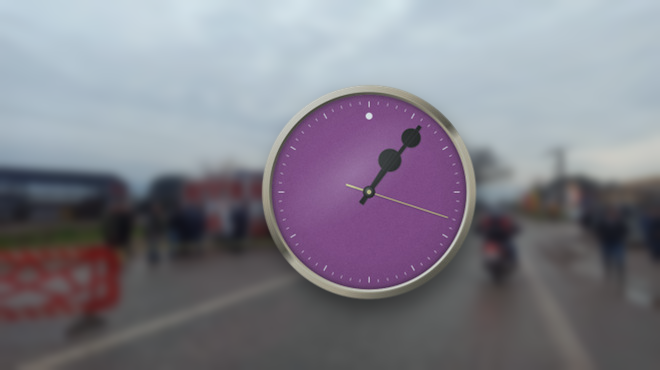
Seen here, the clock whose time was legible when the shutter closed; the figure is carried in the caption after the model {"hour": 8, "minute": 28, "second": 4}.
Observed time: {"hour": 1, "minute": 6, "second": 18}
